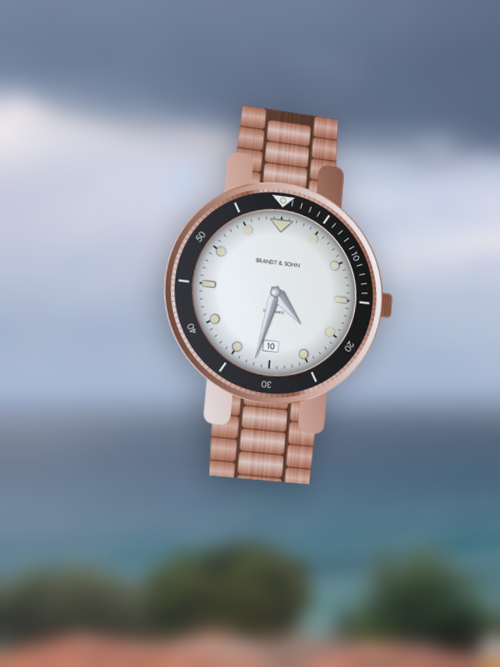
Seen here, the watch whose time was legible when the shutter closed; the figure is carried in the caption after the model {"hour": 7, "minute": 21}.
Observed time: {"hour": 4, "minute": 32}
